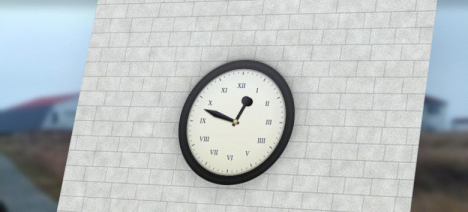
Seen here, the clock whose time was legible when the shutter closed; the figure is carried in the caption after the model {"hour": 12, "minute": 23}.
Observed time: {"hour": 12, "minute": 48}
